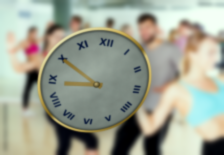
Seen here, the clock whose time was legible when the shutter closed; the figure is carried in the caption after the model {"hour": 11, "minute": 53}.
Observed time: {"hour": 8, "minute": 50}
